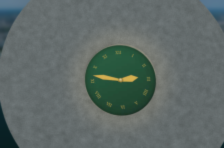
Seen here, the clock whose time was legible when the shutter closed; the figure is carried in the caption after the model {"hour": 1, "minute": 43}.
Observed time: {"hour": 2, "minute": 47}
